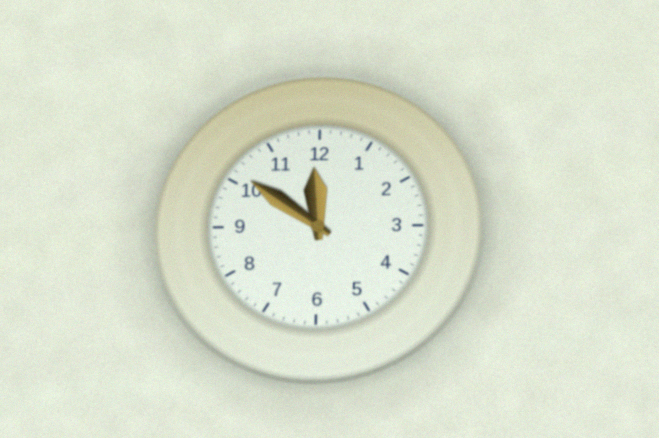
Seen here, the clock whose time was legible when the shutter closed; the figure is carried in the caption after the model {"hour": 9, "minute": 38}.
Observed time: {"hour": 11, "minute": 51}
